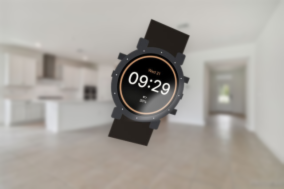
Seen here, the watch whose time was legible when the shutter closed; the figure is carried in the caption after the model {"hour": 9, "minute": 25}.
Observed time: {"hour": 9, "minute": 29}
